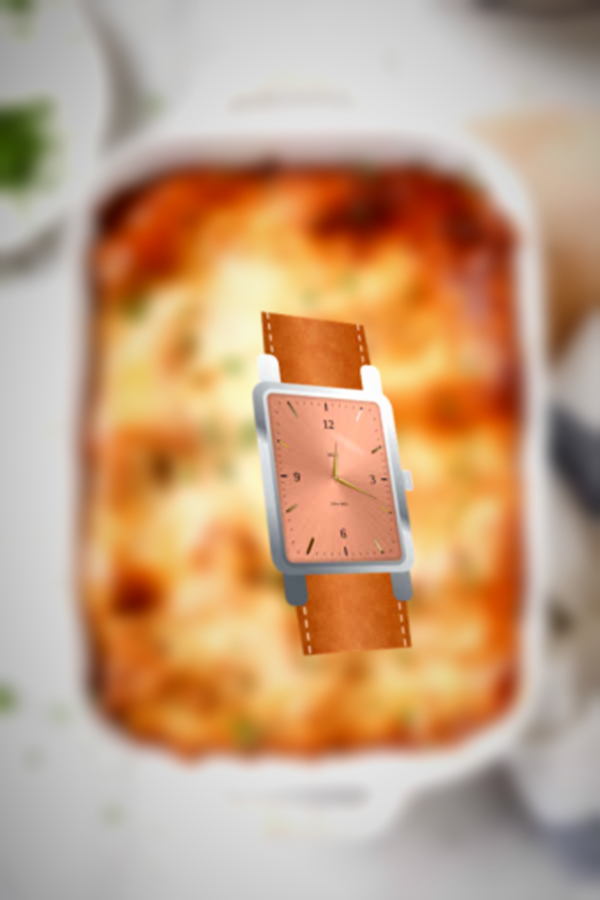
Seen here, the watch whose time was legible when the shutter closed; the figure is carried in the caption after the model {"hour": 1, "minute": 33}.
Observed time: {"hour": 12, "minute": 19}
